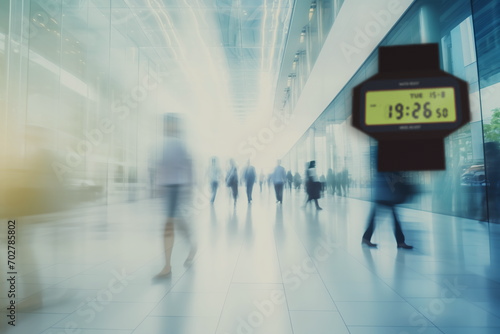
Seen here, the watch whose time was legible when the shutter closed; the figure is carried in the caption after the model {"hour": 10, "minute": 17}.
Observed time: {"hour": 19, "minute": 26}
